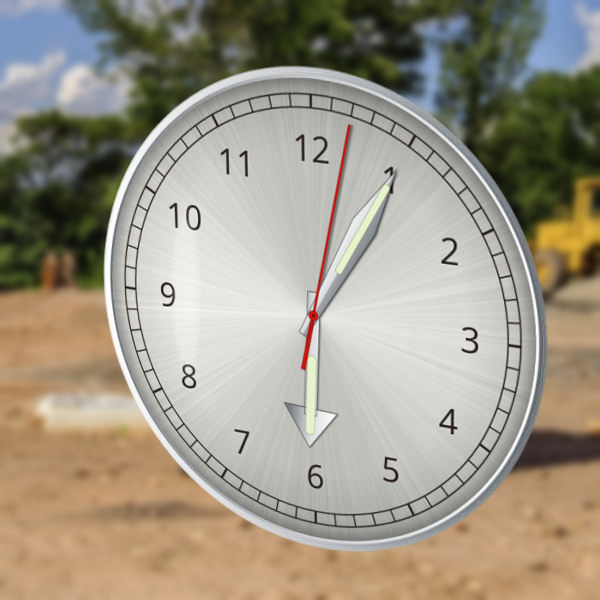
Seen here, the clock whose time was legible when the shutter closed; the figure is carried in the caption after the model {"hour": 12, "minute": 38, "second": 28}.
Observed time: {"hour": 6, "minute": 5, "second": 2}
